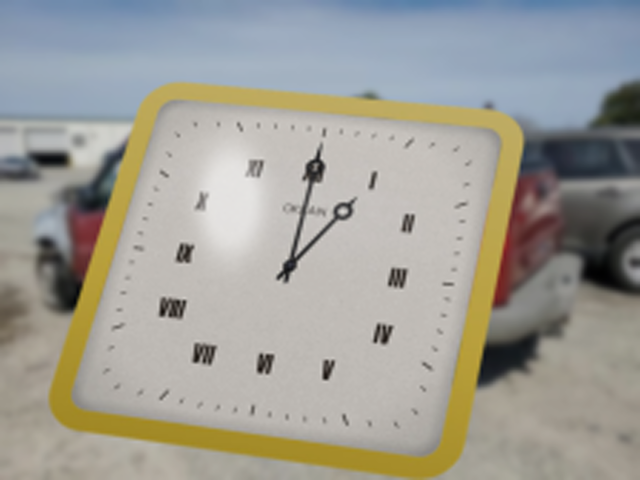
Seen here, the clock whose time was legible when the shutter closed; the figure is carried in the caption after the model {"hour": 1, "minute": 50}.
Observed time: {"hour": 1, "minute": 0}
